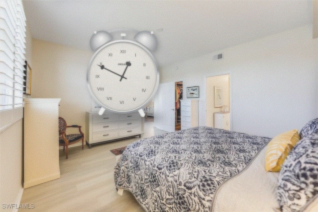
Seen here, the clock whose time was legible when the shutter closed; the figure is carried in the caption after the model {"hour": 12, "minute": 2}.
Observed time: {"hour": 12, "minute": 49}
